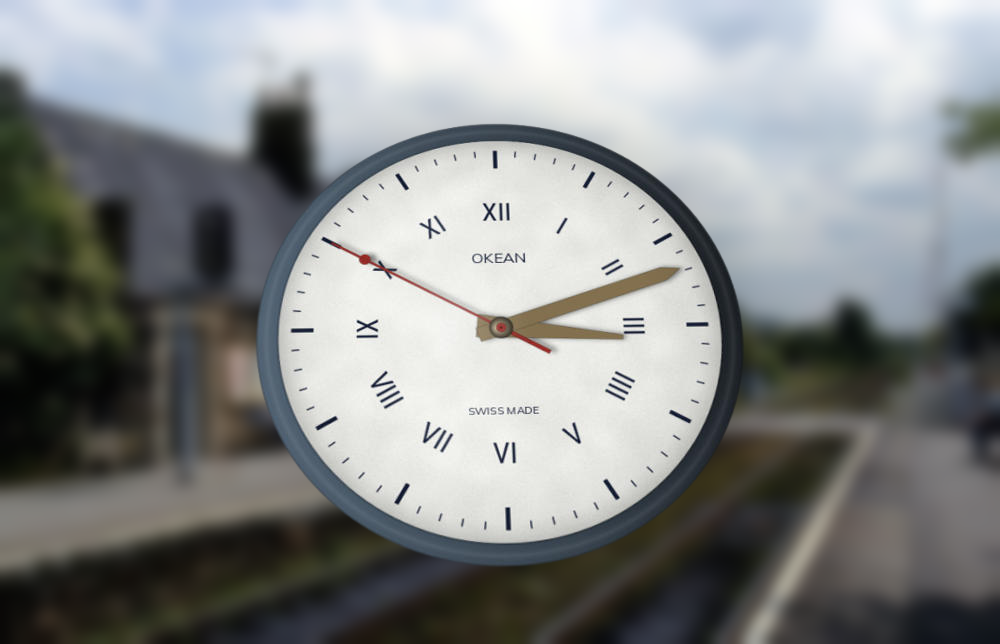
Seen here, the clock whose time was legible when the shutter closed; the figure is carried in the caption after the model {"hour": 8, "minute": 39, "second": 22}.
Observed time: {"hour": 3, "minute": 11, "second": 50}
